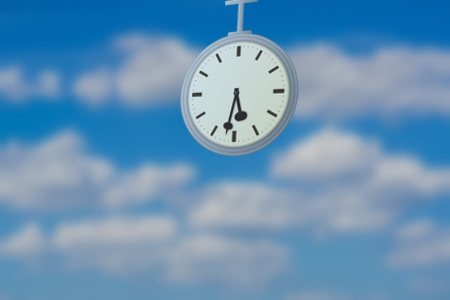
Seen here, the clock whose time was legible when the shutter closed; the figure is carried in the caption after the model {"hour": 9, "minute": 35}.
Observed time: {"hour": 5, "minute": 32}
